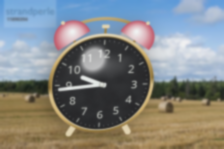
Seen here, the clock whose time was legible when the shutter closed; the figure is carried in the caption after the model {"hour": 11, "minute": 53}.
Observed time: {"hour": 9, "minute": 44}
